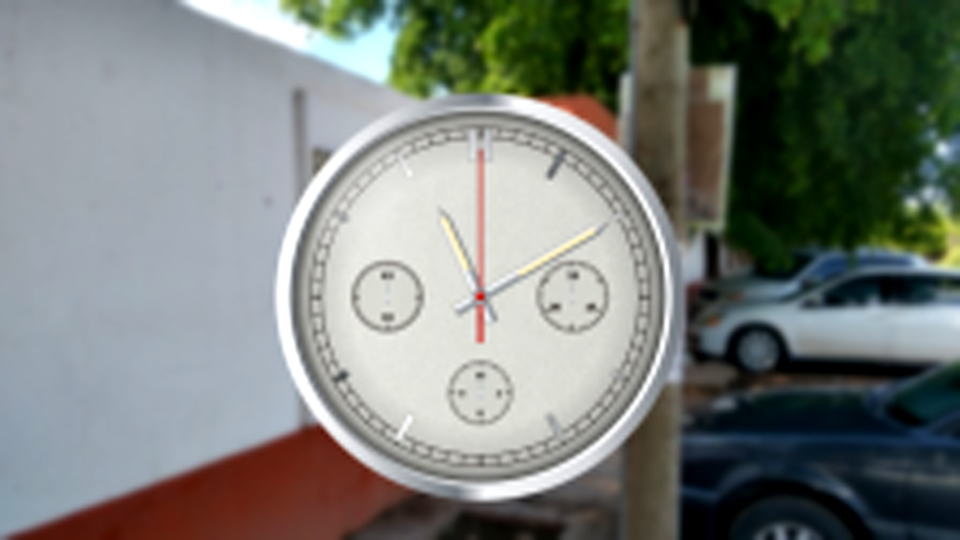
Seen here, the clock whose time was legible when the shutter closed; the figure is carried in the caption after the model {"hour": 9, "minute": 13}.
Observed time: {"hour": 11, "minute": 10}
